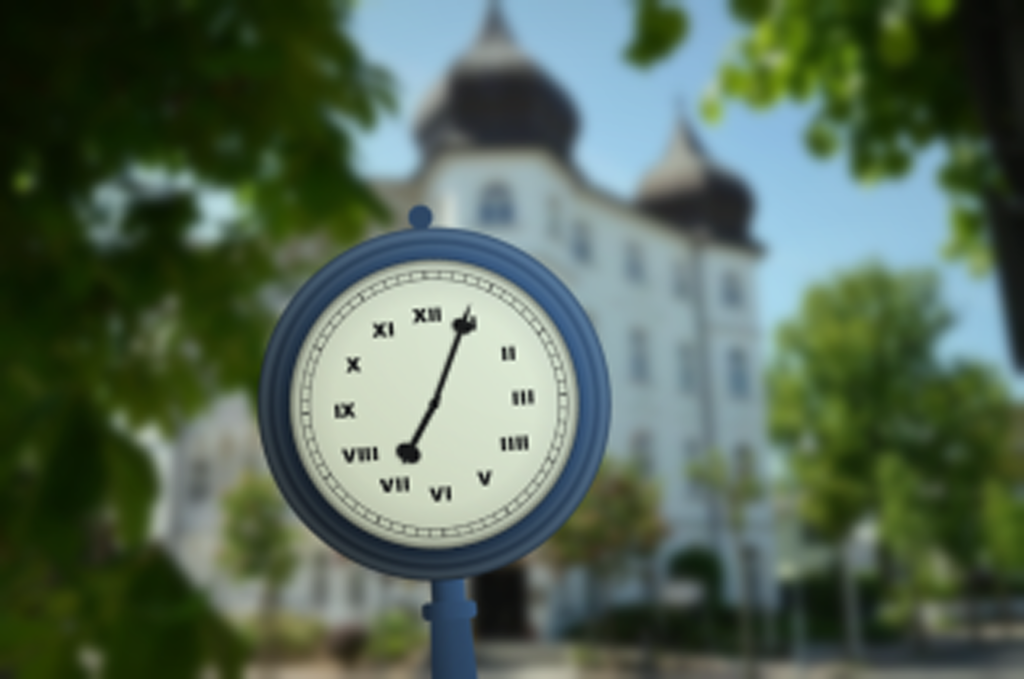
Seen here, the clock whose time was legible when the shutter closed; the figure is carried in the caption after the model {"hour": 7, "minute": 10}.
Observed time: {"hour": 7, "minute": 4}
